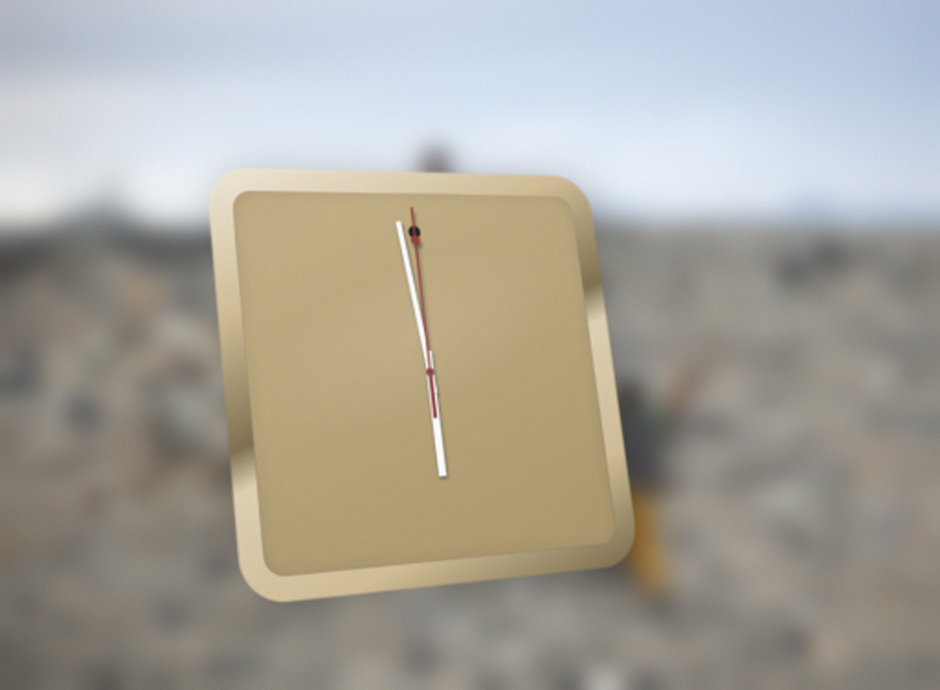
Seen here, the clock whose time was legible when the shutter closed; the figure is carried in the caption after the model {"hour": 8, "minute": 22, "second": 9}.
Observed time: {"hour": 5, "minute": 59, "second": 0}
